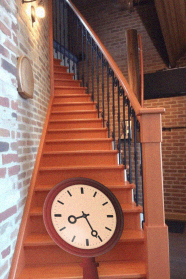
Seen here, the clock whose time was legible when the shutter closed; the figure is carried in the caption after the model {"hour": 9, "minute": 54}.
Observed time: {"hour": 8, "minute": 26}
